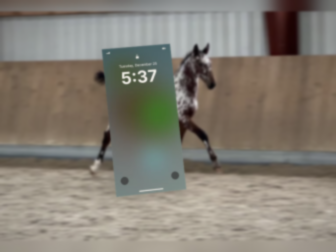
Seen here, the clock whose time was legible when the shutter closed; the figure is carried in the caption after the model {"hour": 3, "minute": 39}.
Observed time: {"hour": 5, "minute": 37}
